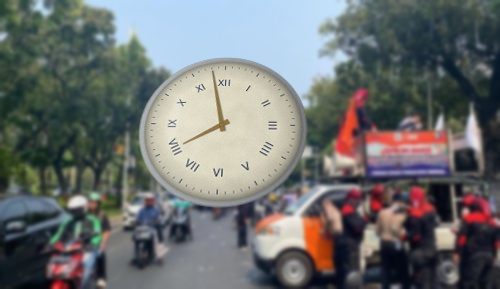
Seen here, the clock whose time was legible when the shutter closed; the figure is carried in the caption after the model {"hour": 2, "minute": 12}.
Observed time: {"hour": 7, "minute": 58}
